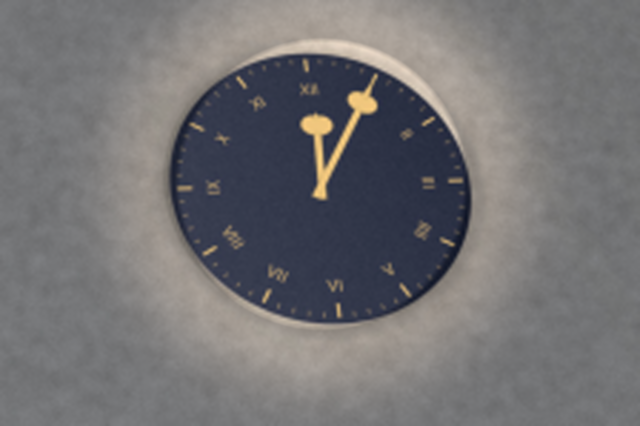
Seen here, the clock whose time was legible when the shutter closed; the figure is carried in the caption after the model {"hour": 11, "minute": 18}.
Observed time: {"hour": 12, "minute": 5}
